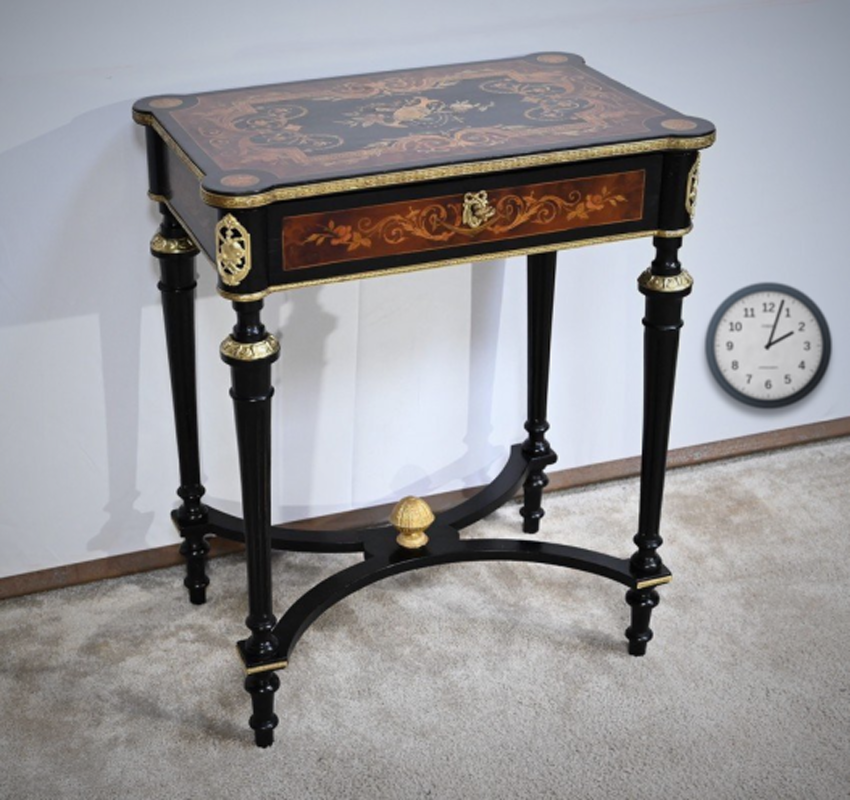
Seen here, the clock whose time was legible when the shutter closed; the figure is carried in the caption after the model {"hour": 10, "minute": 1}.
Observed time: {"hour": 2, "minute": 3}
